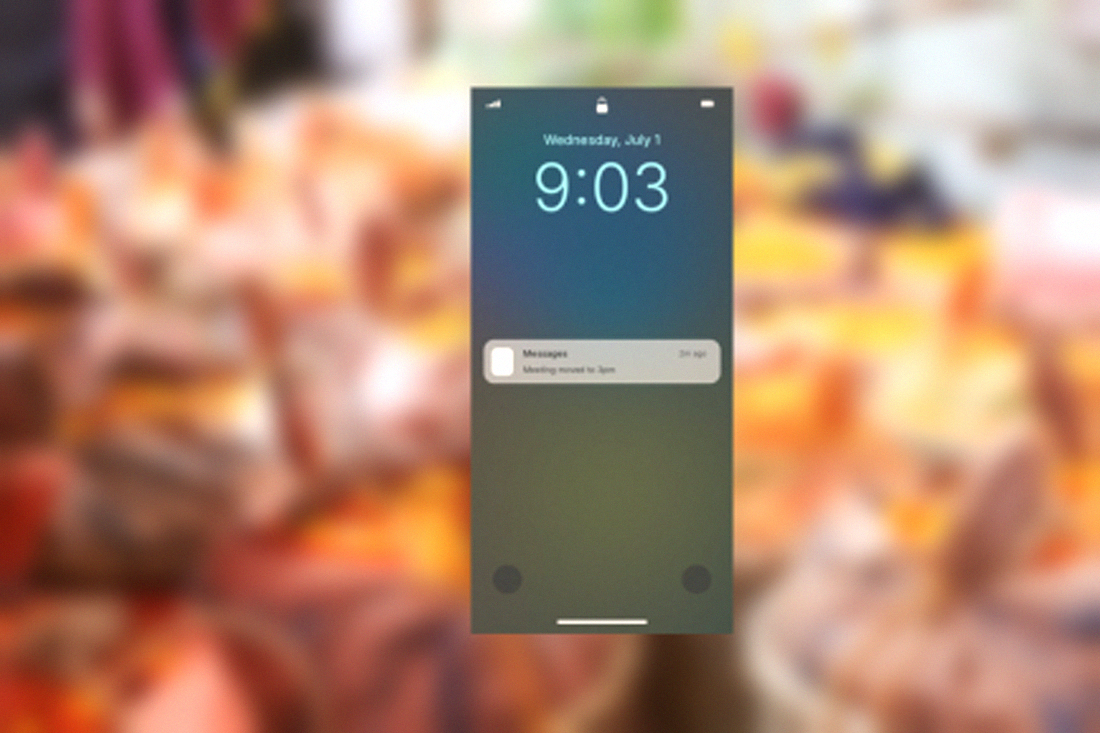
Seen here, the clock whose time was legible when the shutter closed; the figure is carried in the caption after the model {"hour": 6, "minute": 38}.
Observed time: {"hour": 9, "minute": 3}
